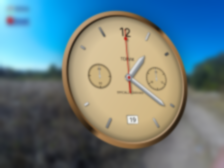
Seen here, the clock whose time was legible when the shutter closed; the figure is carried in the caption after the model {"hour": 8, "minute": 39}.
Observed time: {"hour": 1, "minute": 21}
